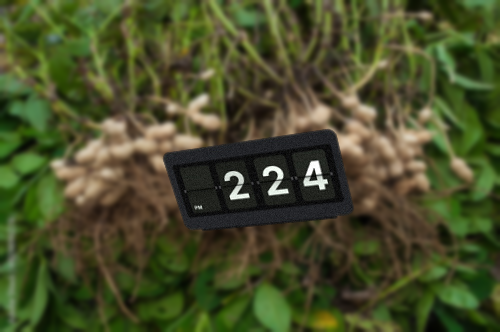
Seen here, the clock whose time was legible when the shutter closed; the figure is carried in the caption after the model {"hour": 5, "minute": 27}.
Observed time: {"hour": 2, "minute": 24}
